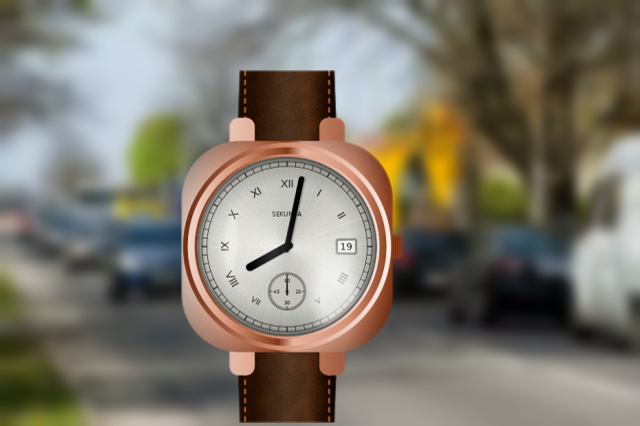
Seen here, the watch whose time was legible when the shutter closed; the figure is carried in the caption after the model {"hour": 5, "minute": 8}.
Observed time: {"hour": 8, "minute": 2}
